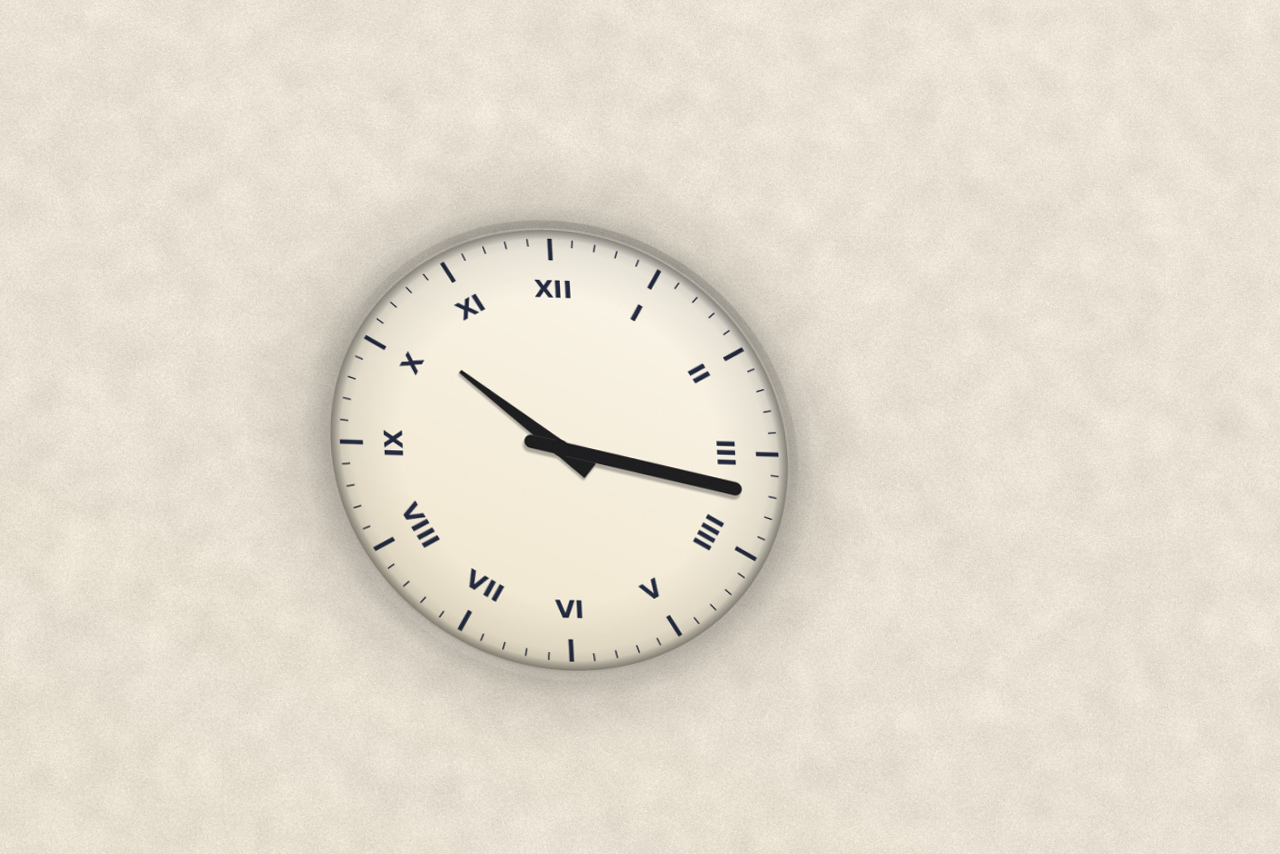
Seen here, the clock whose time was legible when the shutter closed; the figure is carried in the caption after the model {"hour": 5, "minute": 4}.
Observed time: {"hour": 10, "minute": 17}
